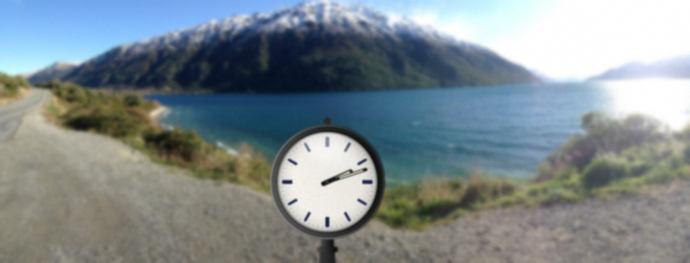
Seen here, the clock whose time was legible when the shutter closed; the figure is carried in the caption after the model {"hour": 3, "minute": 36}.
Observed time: {"hour": 2, "minute": 12}
